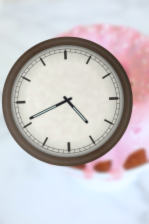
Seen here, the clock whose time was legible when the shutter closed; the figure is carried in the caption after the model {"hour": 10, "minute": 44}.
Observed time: {"hour": 4, "minute": 41}
